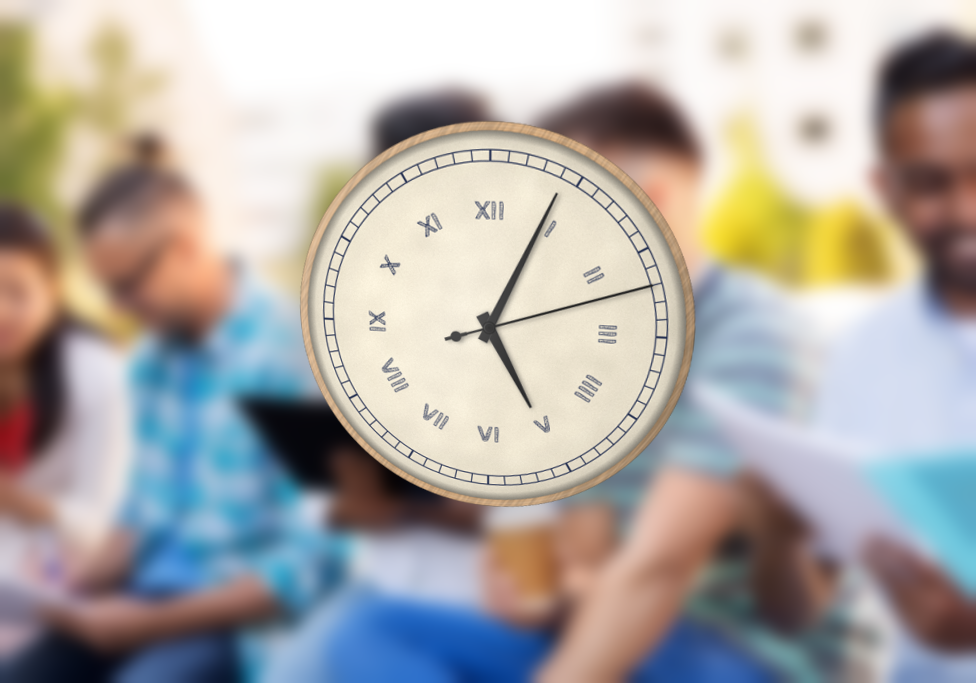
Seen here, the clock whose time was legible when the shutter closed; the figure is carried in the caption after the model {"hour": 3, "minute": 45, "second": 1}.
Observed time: {"hour": 5, "minute": 4, "second": 12}
